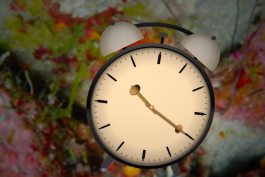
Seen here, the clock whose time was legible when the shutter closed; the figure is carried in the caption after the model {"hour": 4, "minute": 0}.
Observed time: {"hour": 10, "minute": 20}
